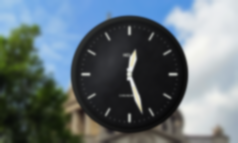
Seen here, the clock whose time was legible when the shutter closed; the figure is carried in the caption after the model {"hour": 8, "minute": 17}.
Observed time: {"hour": 12, "minute": 27}
